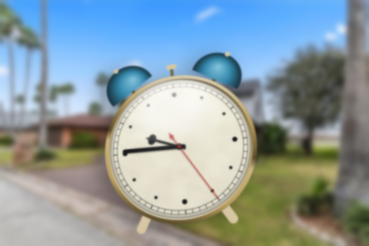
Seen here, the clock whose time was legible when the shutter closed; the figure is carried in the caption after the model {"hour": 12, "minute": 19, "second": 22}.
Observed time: {"hour": 9, "minute": 45, "second": 25}
